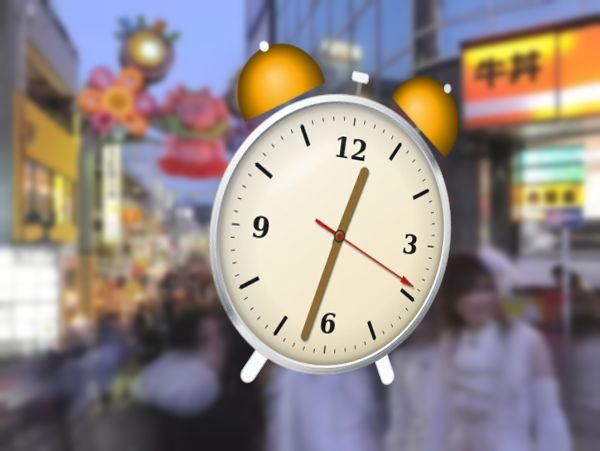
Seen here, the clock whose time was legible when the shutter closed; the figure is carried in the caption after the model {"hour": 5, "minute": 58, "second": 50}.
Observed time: {"hour": 12, "minute": 32, "second": 19}
